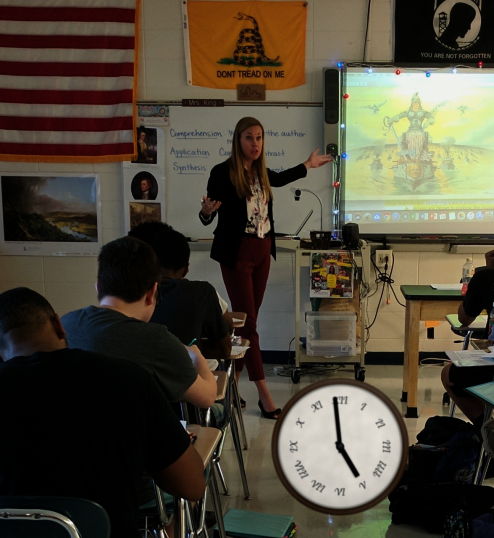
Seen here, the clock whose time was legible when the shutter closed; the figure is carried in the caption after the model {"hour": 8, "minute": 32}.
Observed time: {"hour": 4, "minute": 59}
